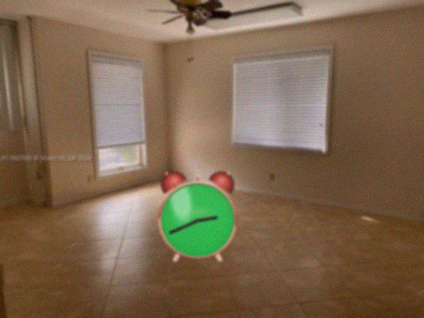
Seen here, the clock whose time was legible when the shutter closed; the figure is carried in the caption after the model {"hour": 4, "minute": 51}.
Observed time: {"hour": 2, "minute": 41}
